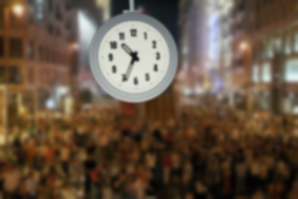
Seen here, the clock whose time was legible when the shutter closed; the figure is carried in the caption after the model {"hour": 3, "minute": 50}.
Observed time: {"hour": 10, "minute": 34}
